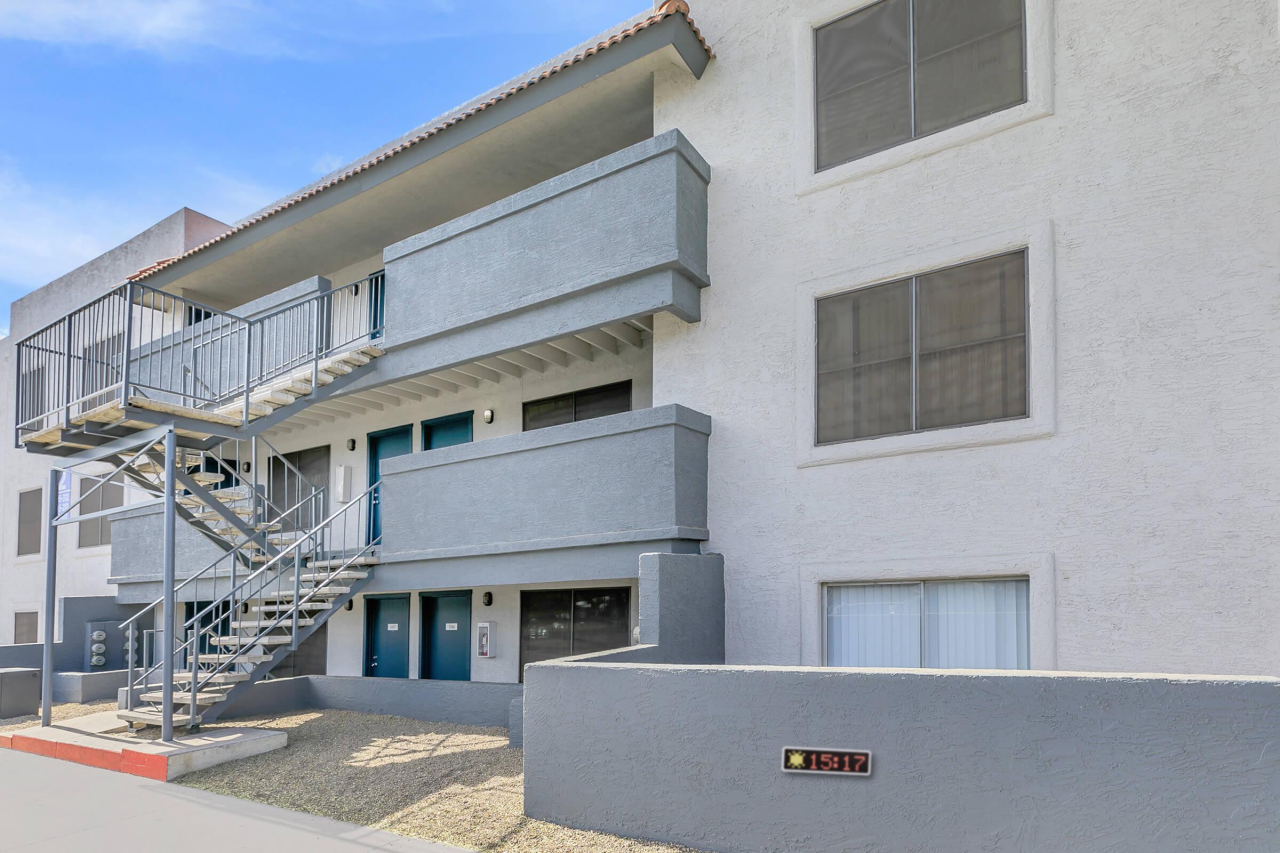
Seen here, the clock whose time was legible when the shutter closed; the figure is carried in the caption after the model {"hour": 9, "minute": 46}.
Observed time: {"hour": 15, "minute": 17}
